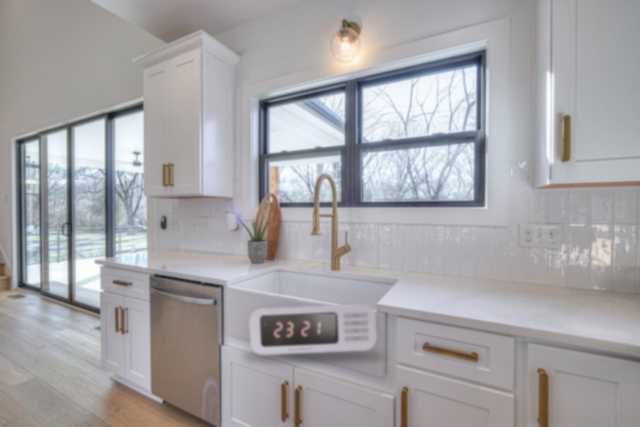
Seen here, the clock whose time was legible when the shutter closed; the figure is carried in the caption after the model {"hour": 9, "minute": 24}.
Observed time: {"hour": 23, "minute": 21}
